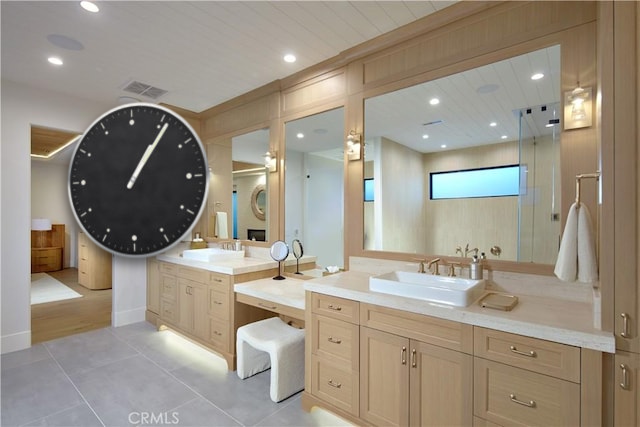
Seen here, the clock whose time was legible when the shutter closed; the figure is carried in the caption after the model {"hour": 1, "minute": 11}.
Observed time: {"hour": 1, "minute": 6}
